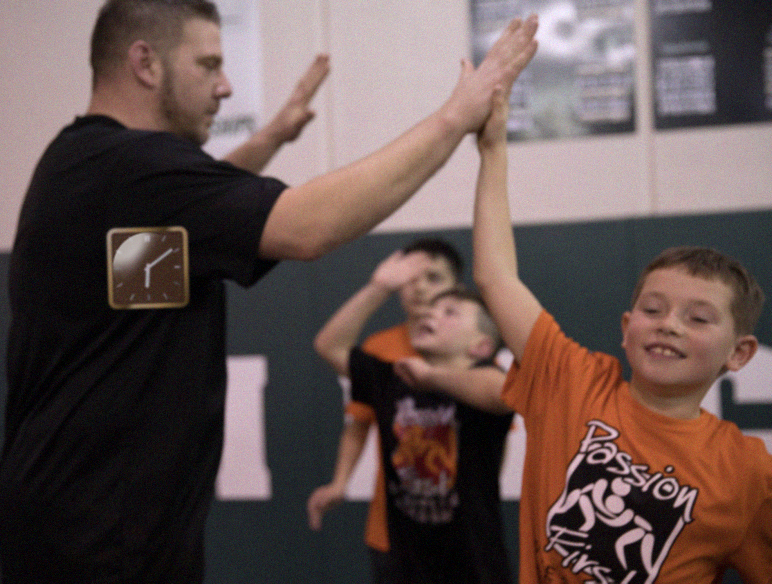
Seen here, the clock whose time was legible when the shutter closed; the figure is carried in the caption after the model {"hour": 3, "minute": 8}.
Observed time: {"hour": 6, "minute": 9}
